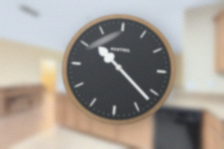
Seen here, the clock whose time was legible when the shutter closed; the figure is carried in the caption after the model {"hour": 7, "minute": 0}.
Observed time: {"hour": 10, "minute": 22}
